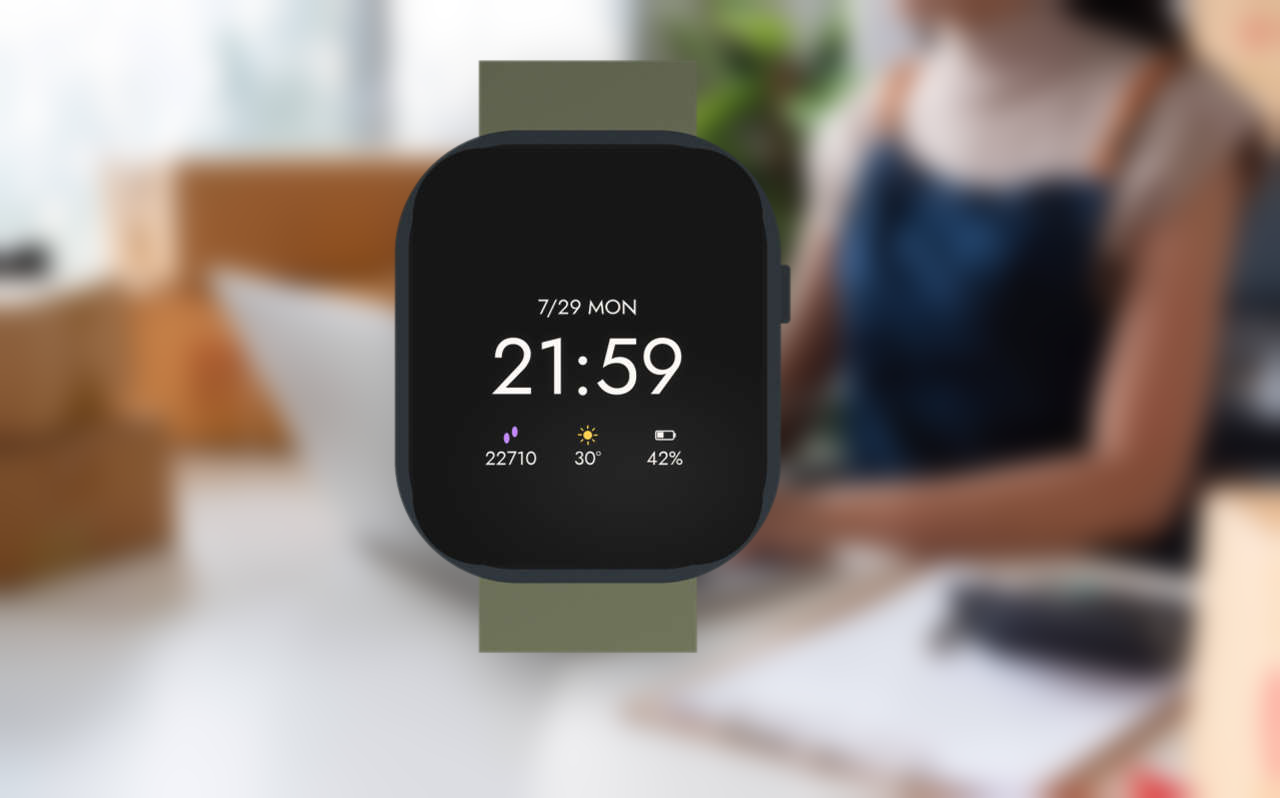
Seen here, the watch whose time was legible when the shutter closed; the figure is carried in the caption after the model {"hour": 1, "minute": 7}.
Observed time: {"hour": 21, "minute": 59}
